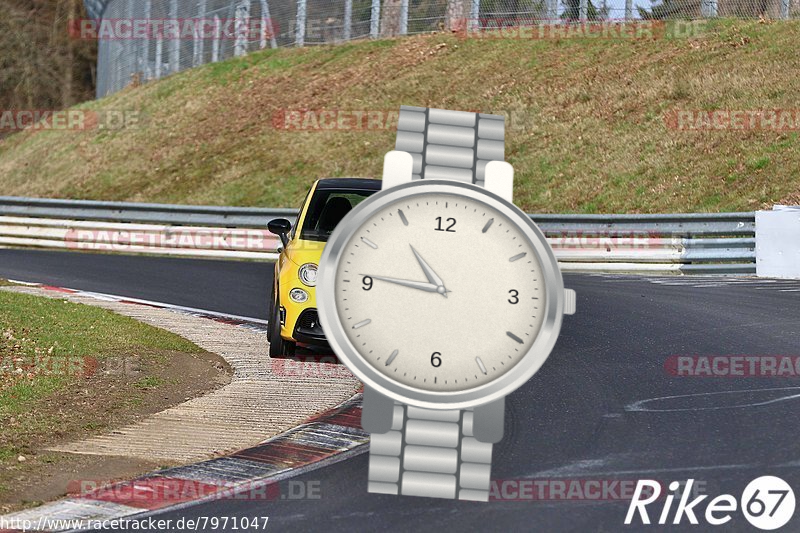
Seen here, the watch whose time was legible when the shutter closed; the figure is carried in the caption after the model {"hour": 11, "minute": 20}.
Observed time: {"hour": 10, "minute": 46}
